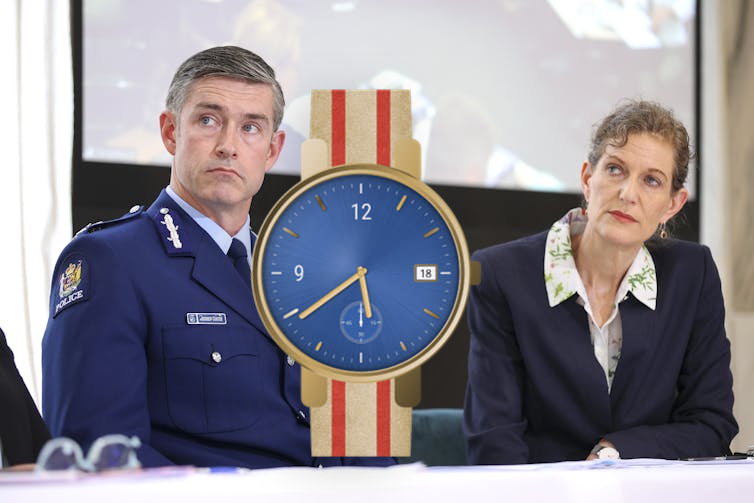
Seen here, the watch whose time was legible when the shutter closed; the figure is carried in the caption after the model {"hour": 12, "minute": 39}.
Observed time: {"hour": 5, "minute": 39}
